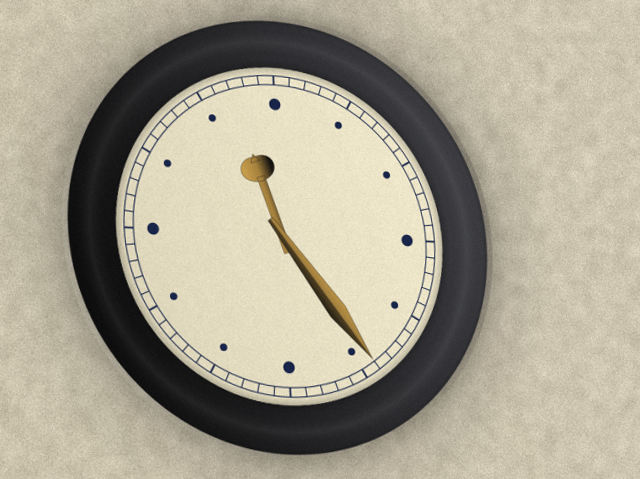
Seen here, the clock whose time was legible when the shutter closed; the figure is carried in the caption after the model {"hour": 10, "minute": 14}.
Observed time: {"hour": 11, "minute": 24}
